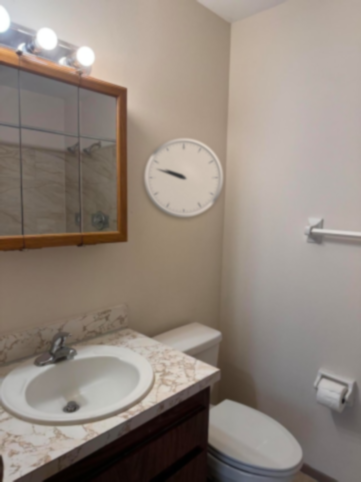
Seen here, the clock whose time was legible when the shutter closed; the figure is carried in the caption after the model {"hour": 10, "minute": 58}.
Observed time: {"hour": 9, "minute": 48}
